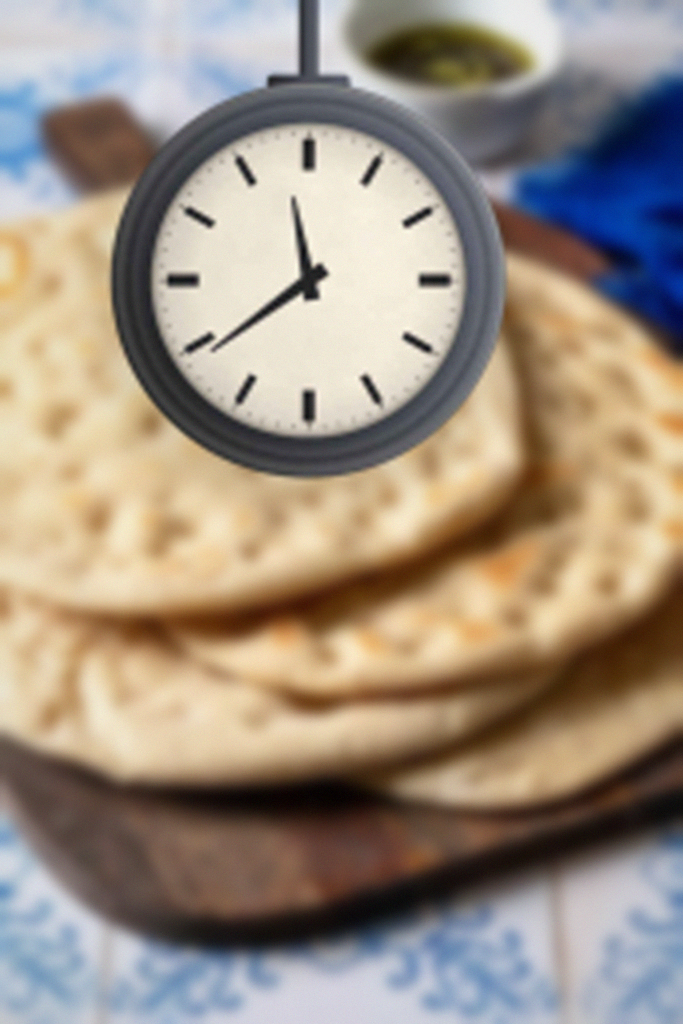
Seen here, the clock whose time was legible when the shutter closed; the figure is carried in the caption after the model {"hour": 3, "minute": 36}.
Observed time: {"hour": 11, "minute": 39}
